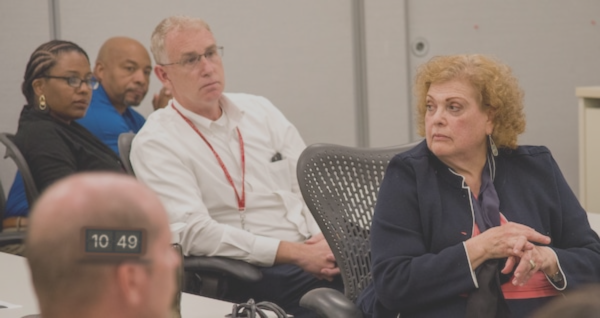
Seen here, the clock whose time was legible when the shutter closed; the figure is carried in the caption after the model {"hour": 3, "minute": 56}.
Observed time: {"hour": 10, "minute": 49}
